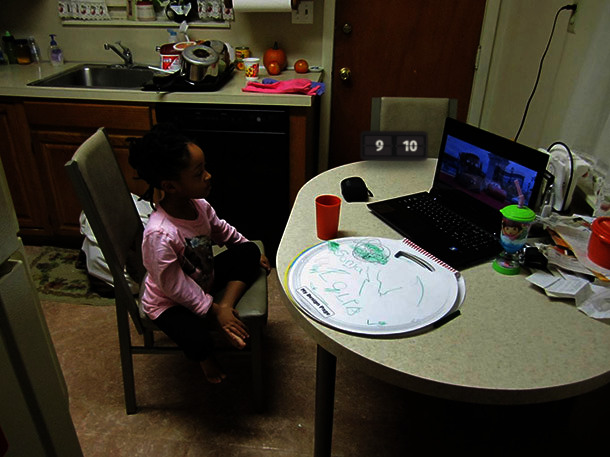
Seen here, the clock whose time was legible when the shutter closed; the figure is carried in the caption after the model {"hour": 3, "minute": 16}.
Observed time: {"hour": 9, "minute": 10}
